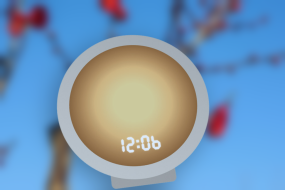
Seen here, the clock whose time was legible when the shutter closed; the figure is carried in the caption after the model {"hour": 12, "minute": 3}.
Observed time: {"hour": 12, "minute": 6}
